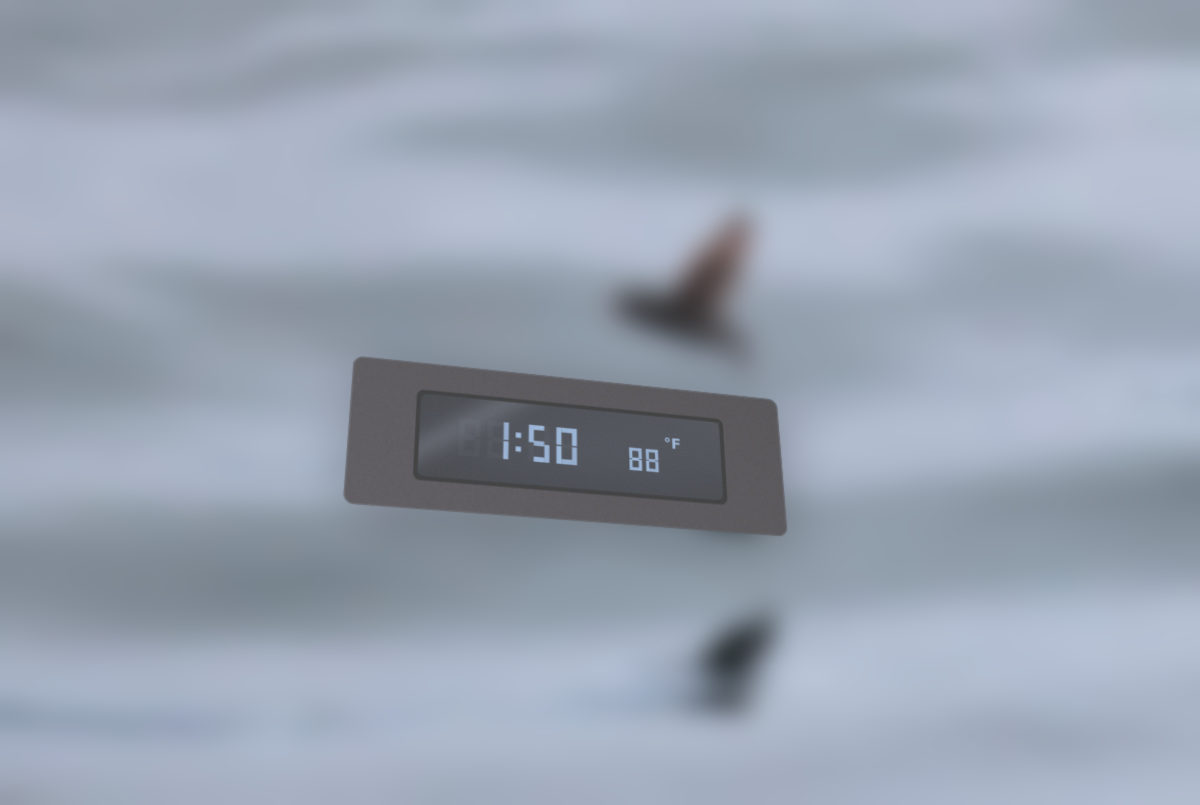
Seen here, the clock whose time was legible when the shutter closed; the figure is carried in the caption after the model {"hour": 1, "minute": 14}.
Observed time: {"hour": 1, "minute": 50}
